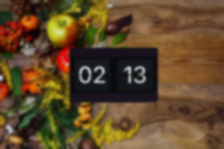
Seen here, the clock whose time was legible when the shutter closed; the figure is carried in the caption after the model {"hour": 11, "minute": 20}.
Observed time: {"hour": 2, "minute": 13}
